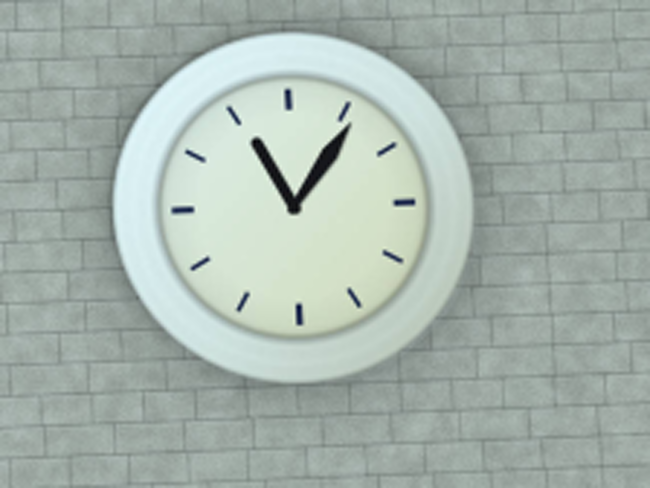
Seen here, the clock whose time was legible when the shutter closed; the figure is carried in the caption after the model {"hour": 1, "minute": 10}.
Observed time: {"hour": 11, "minute": 6}
